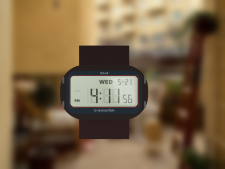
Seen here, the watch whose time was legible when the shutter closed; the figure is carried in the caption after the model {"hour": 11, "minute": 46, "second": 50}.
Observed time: {"hour": 4, "minute": 11, "second": 56}
